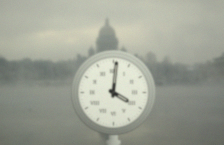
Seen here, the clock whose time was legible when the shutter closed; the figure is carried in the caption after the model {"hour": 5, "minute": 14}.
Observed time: {"hour": 4, "minute": 1}
